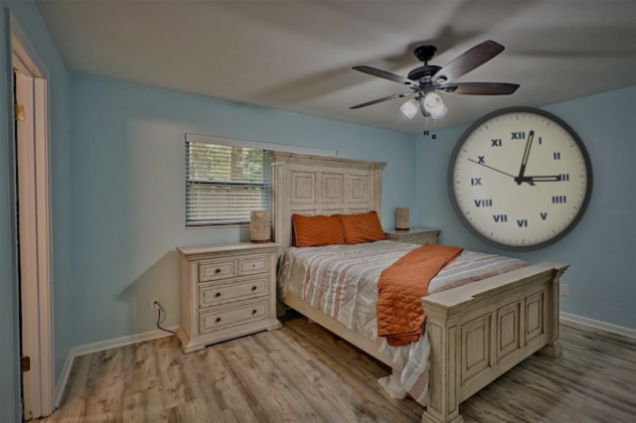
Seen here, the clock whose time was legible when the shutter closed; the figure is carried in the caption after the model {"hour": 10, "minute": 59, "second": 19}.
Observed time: {"hour": 3, "minute": 2, "second": 49}
